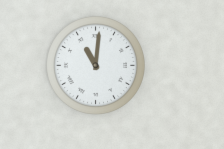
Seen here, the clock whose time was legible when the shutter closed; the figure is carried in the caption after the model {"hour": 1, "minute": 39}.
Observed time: {"hour": 11, "minute": 1}
